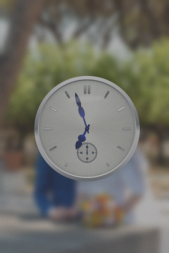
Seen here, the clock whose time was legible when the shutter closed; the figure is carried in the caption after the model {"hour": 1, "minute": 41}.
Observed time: {"hour": 6, "minute": 57}
